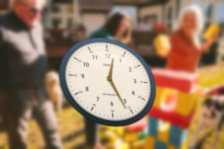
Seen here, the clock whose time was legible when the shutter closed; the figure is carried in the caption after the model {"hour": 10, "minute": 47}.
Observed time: {"hour": 12, "minute": 26}
